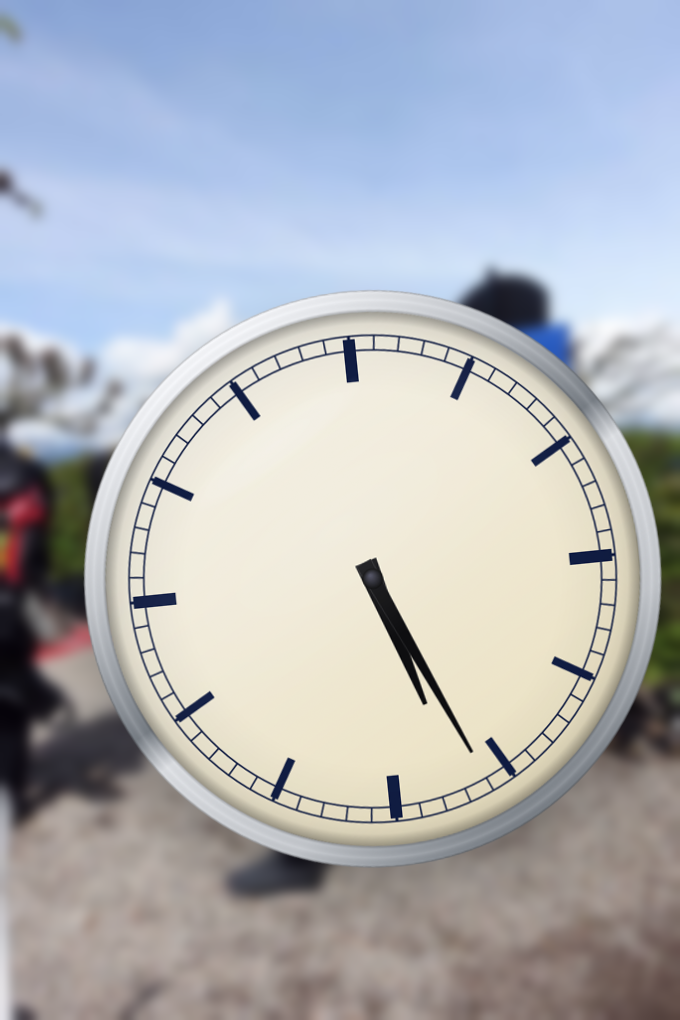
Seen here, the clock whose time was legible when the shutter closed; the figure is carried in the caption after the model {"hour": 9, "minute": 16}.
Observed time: {"hour": 5, "minute": 26}
